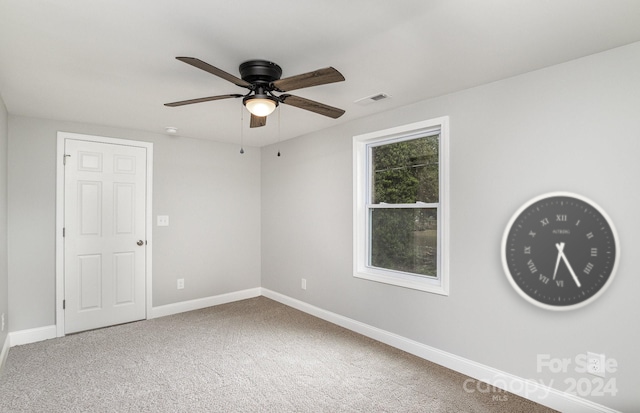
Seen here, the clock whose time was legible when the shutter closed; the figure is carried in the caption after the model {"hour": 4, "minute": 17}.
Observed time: {"hour": 6, "minute": 25}
